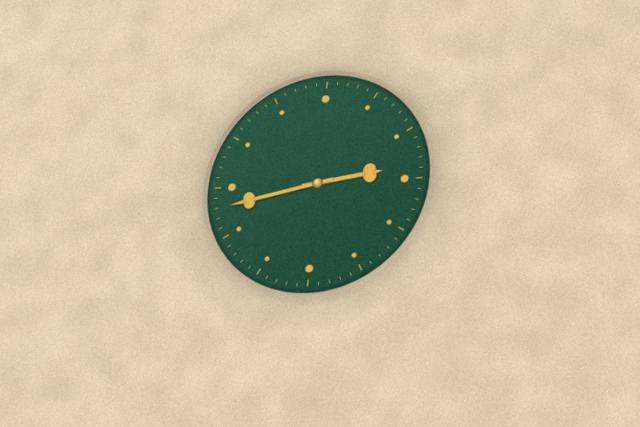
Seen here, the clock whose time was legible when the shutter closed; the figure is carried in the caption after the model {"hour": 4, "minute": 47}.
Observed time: {"hour": 2, "minute": 43}
